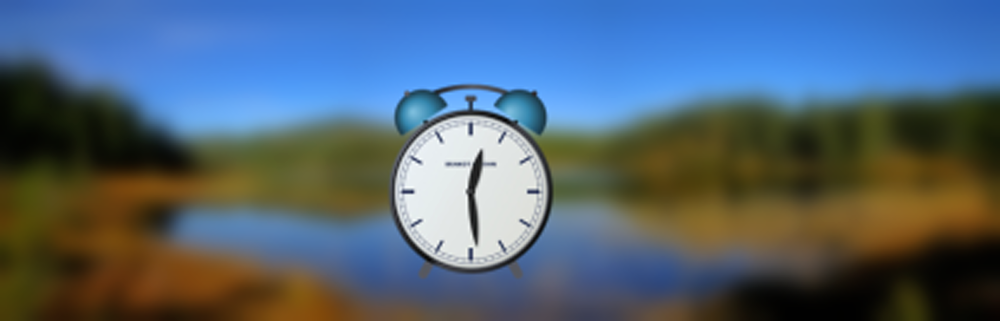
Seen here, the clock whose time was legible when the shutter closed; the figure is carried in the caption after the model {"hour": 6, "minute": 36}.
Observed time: {"hour": 12, "minute": 29}
